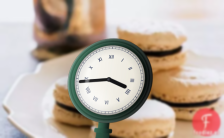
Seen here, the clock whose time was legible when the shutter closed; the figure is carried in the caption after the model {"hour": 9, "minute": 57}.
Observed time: {"hour": 3, "minute": 44}
